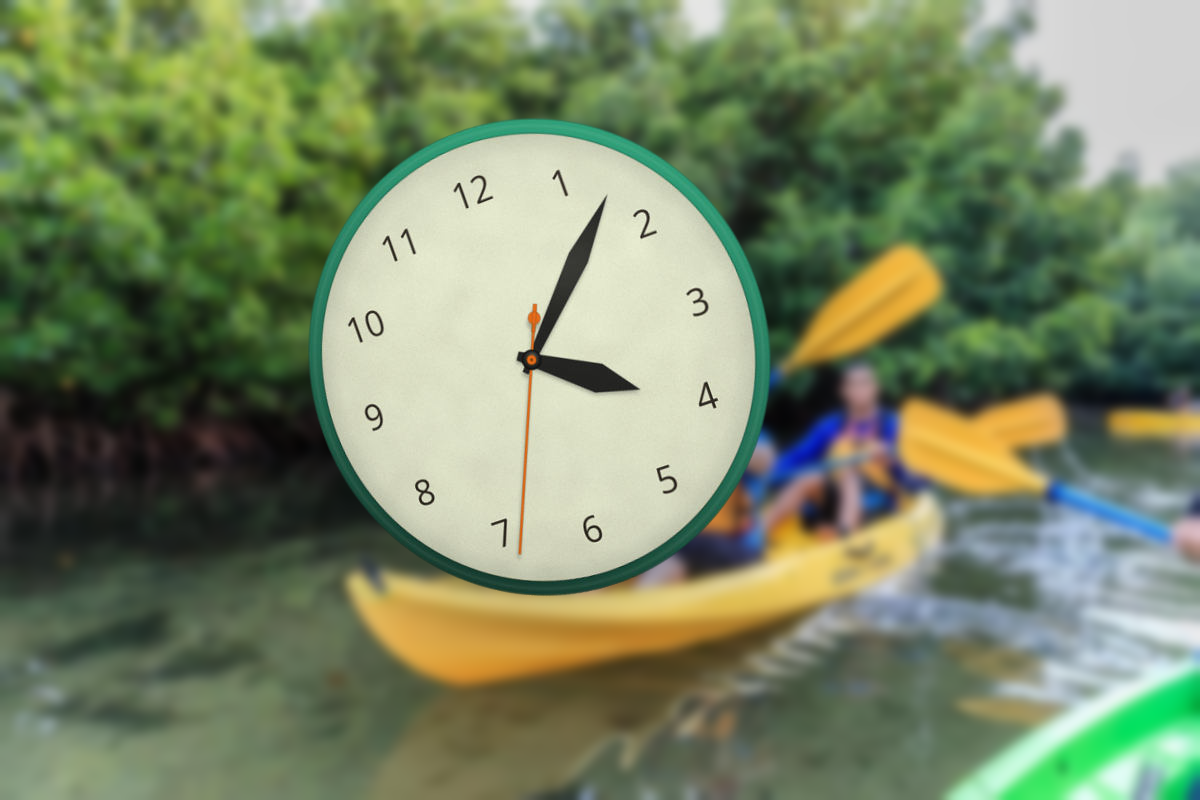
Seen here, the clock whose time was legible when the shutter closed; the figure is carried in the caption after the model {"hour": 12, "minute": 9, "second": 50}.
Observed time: {"hour": 4, "minute": 7, "second": 34}
